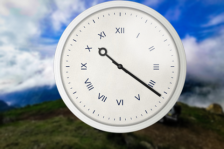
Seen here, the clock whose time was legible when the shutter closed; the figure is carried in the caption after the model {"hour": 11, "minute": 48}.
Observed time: {"hour": 10, "minute": 21}
